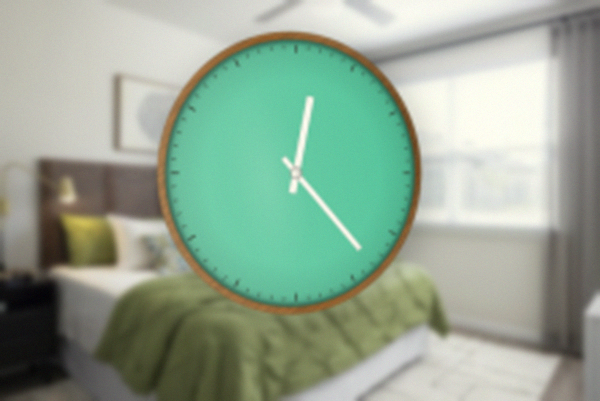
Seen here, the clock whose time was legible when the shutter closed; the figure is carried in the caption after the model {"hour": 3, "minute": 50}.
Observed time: {"hour": 12, "minute": 23}
